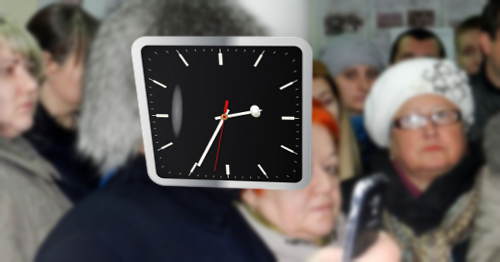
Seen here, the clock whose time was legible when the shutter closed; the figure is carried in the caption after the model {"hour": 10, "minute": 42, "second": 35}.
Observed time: {"hour": 2, "minute": 34, "second": 32}
